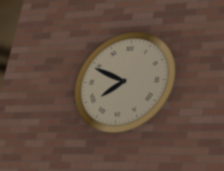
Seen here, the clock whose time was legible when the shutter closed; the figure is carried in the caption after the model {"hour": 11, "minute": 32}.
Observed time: {"hour": 7, "minute": 49}
